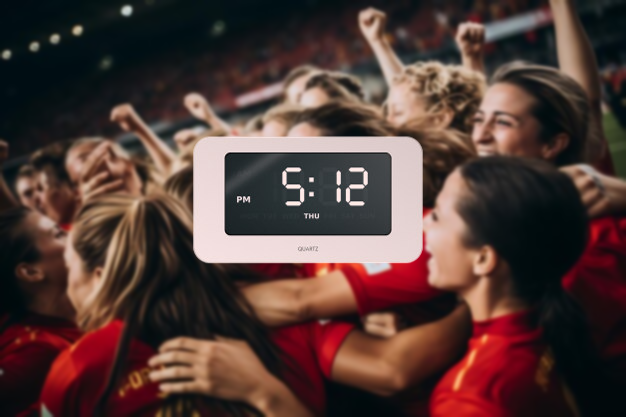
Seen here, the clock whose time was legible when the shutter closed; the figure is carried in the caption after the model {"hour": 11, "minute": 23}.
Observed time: {"hour": 5, "minute": 12}
